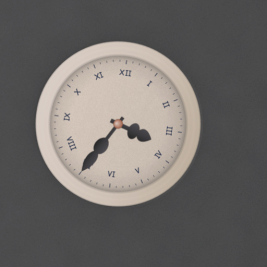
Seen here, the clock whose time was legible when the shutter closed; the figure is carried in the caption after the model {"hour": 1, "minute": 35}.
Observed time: {"hour": 3, "minute": 35}
